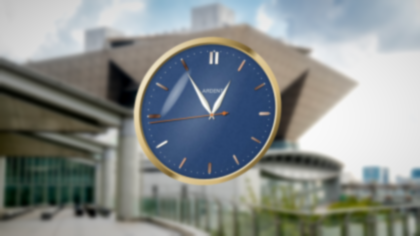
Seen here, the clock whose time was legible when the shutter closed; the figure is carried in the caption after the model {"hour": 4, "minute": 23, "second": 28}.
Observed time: {"hour": 12, "minute": 54, "second": 44}
